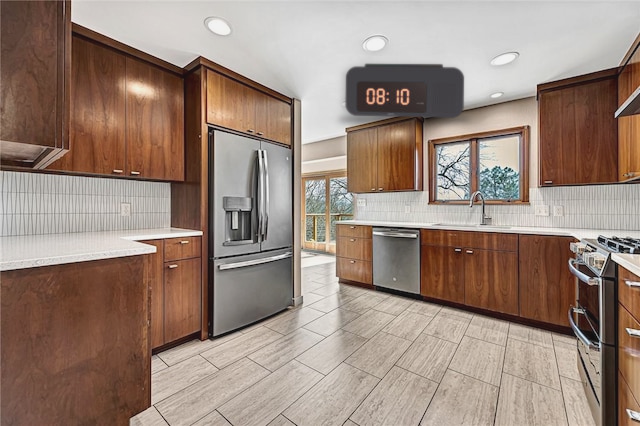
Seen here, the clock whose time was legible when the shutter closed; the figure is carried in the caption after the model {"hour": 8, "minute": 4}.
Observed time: {"hour": 8, "minute": 10}
